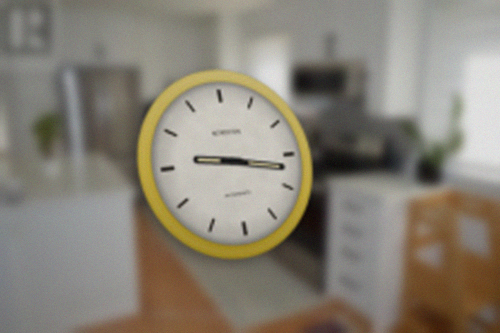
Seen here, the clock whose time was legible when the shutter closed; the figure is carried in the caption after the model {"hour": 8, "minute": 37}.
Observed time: {"hour": 9, "minute": 17}
